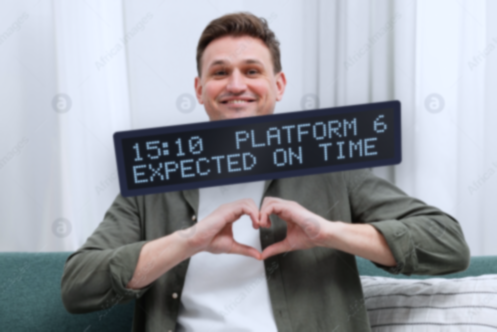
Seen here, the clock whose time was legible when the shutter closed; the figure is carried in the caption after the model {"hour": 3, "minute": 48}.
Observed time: {"hour": 15, "minute": 10}
